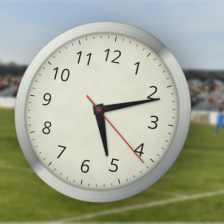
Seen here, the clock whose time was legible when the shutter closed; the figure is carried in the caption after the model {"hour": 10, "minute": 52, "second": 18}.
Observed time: {"hour": 5, "minute": 11, "second": 21}
